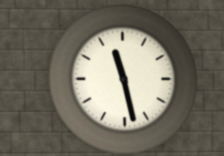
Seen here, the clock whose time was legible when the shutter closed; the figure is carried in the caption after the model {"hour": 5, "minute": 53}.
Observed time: {"hour": 11, "minute": 28}
